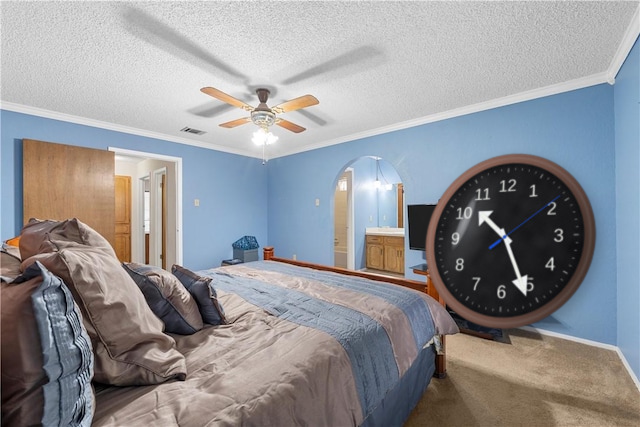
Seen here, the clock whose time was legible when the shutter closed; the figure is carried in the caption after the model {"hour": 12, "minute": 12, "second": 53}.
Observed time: {"hour": 10, "minute": 26, "second": 9}
